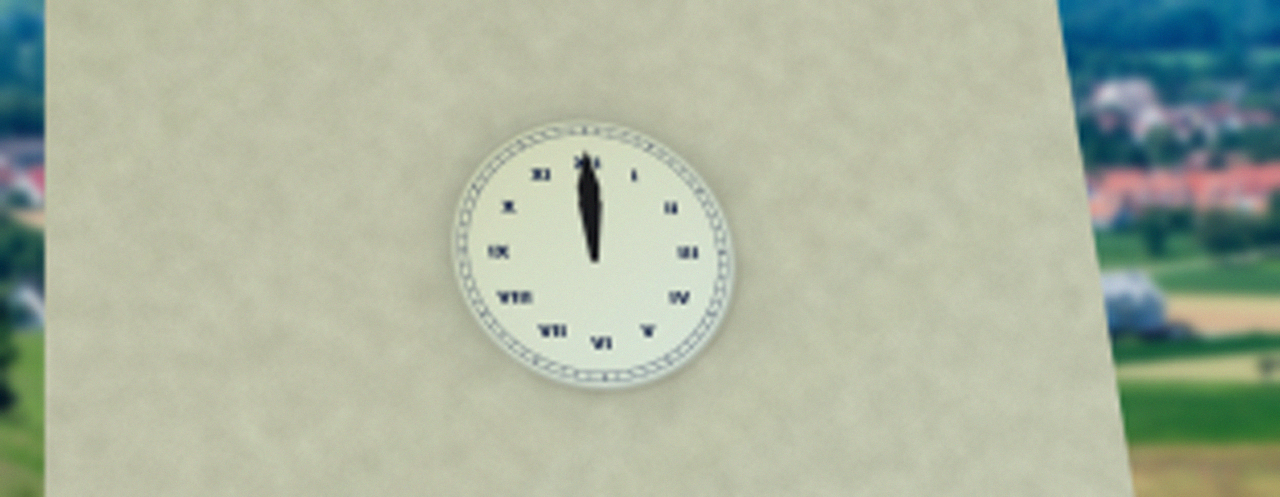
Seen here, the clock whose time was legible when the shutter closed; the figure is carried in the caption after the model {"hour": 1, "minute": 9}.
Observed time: {"hour": 12, "minute": 0}
